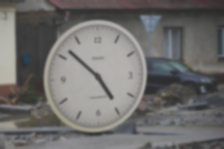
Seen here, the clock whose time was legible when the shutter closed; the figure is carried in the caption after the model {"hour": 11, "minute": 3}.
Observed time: {"hour": 4, "minute": 52}
